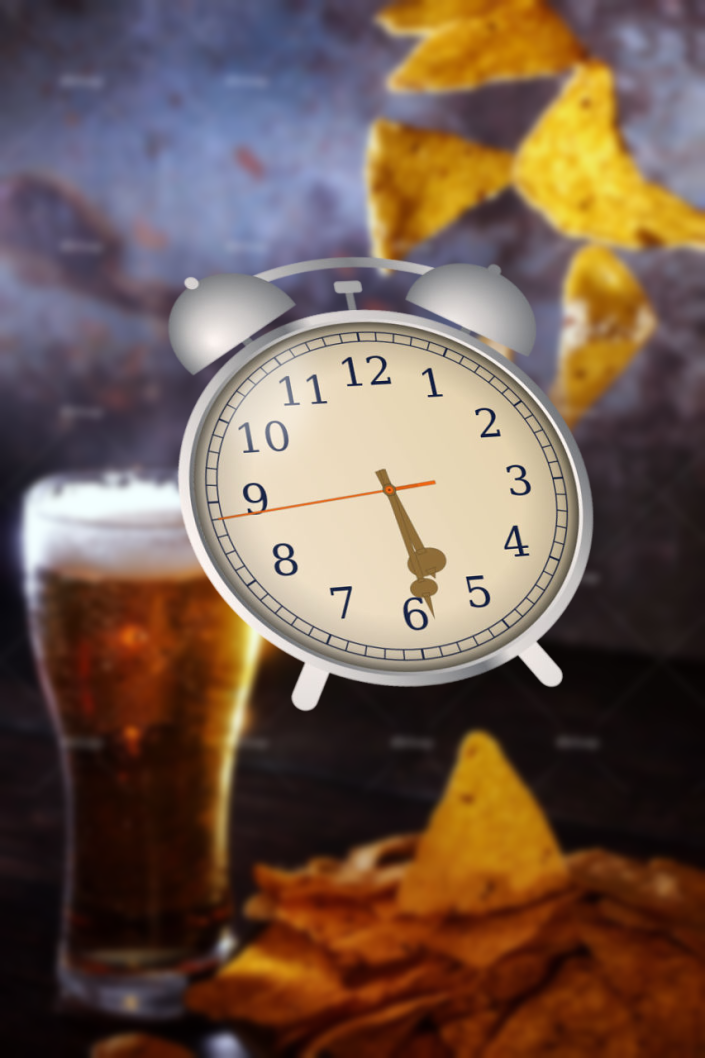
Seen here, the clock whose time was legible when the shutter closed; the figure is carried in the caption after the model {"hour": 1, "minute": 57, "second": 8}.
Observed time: {"hour": 5, "minute": 28, "second": 44}
